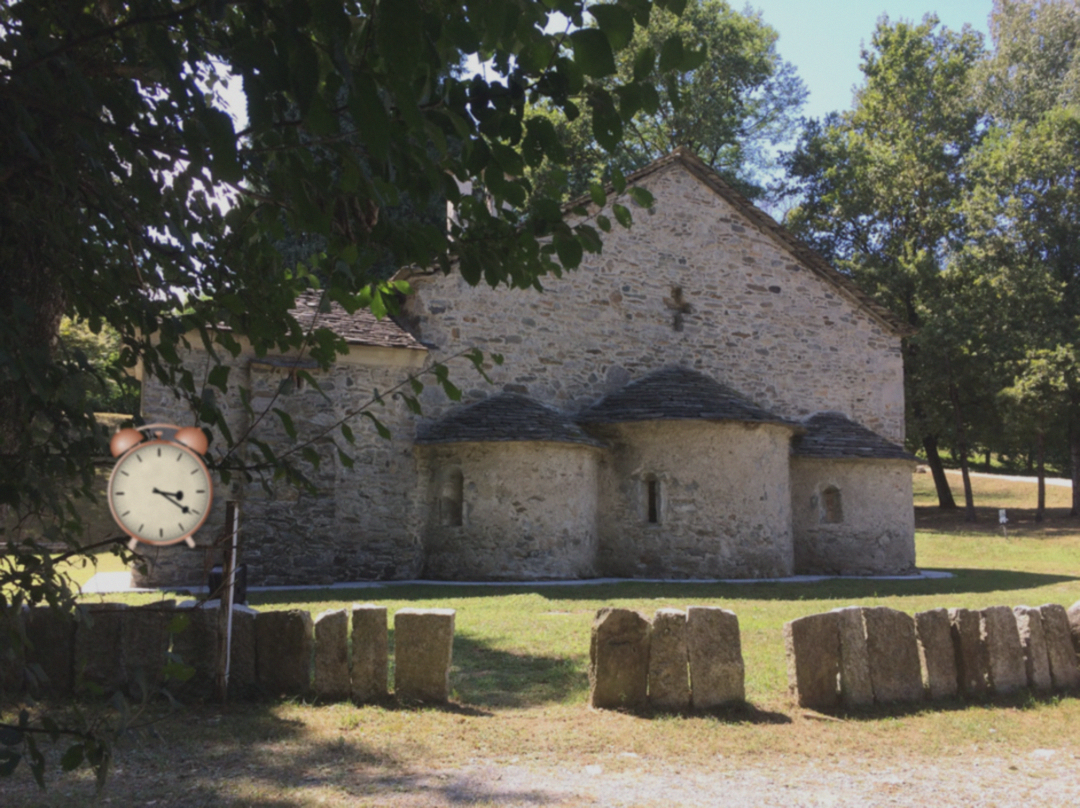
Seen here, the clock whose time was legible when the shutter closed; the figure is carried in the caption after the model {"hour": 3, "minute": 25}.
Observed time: {"hour": 3, "minute": 21}
